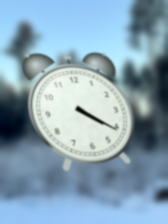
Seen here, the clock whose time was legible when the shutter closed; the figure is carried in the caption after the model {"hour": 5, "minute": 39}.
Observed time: {"hour": 4, "minute": 21}
